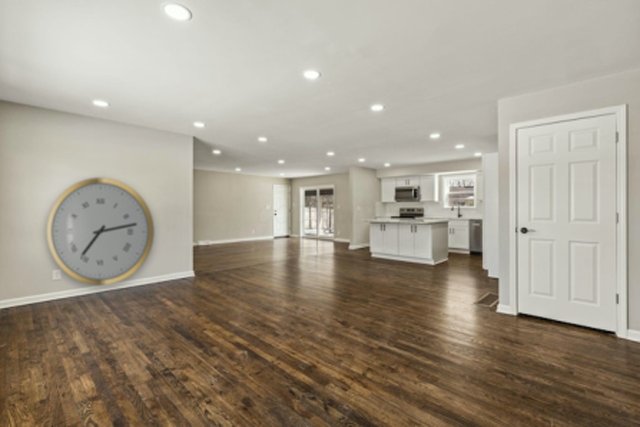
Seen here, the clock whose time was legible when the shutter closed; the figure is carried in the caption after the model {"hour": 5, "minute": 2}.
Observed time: {"hour": 7, "minute": 13}
